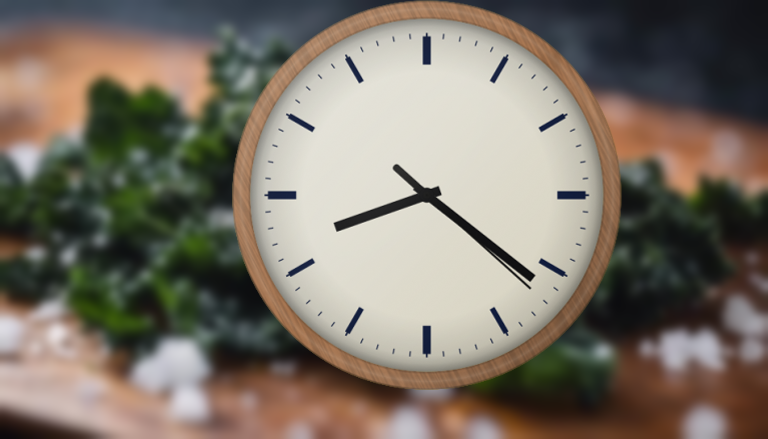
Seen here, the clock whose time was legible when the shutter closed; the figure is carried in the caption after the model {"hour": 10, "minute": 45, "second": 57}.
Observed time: {"hour": 8, "minute": 21, "second": 22}
